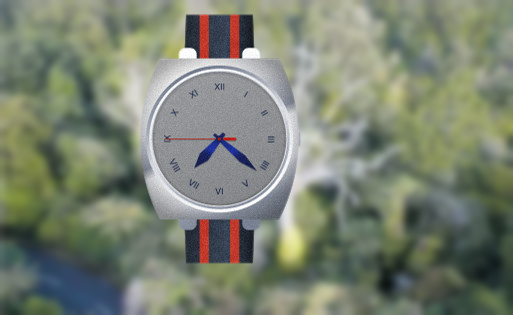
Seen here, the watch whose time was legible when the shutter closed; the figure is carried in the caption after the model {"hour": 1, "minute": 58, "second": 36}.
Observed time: {"hour": 7, "minute": 21, "second": 45}
